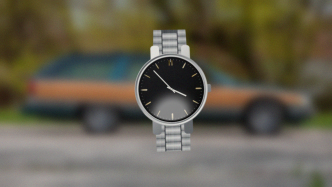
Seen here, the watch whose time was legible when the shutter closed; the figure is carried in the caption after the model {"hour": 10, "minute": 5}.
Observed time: {"hour": 3, "minute": 53}
